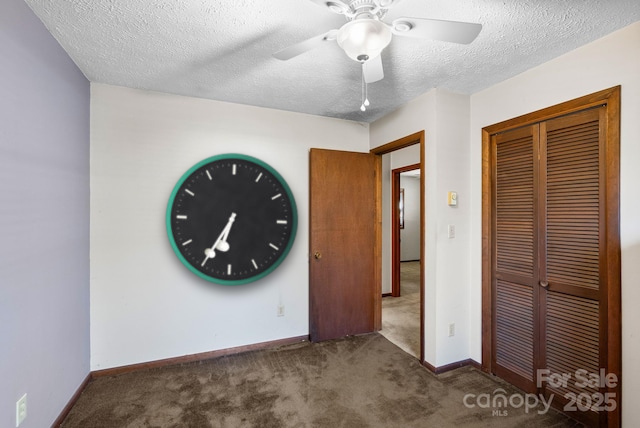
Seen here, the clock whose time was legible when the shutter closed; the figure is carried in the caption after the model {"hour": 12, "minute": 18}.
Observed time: {"hour": 6, "minute": 35}
